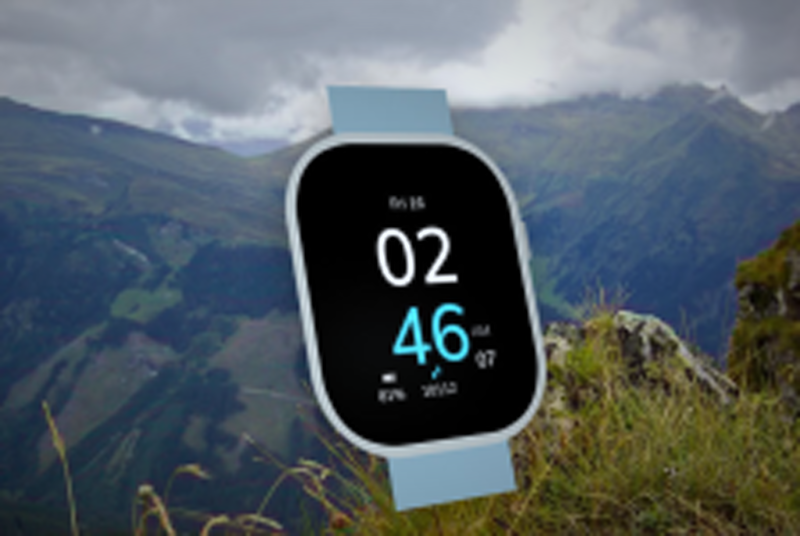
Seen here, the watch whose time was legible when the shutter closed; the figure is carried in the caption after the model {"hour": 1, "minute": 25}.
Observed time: {"hour": 2, "minute": 46}
